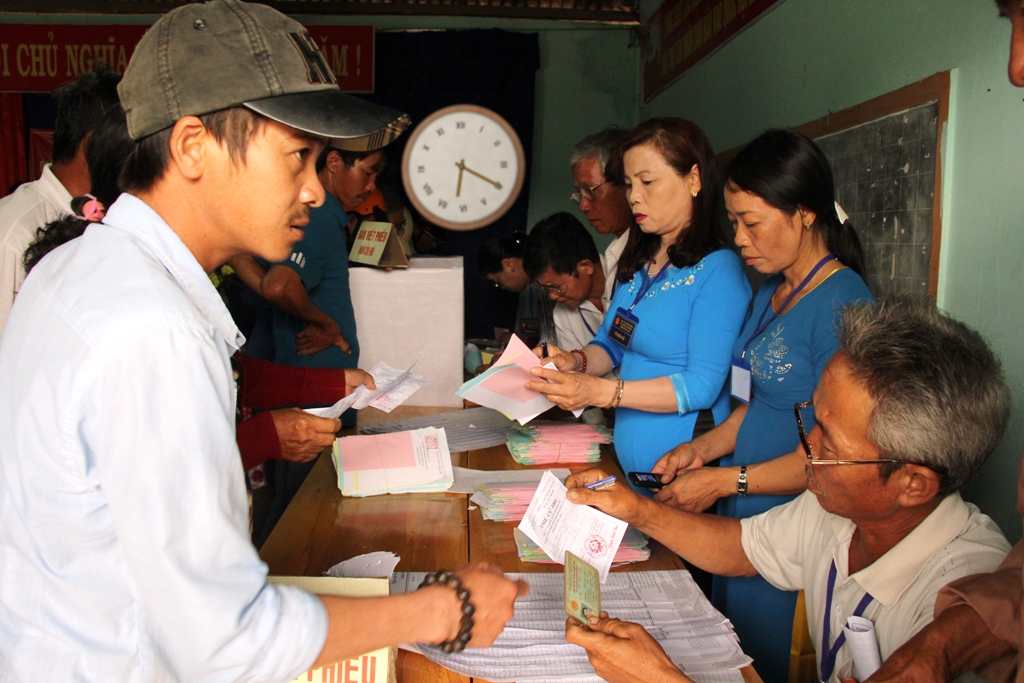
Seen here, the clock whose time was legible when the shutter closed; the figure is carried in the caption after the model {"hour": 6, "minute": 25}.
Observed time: {"hour": 6, "minute": 20}
